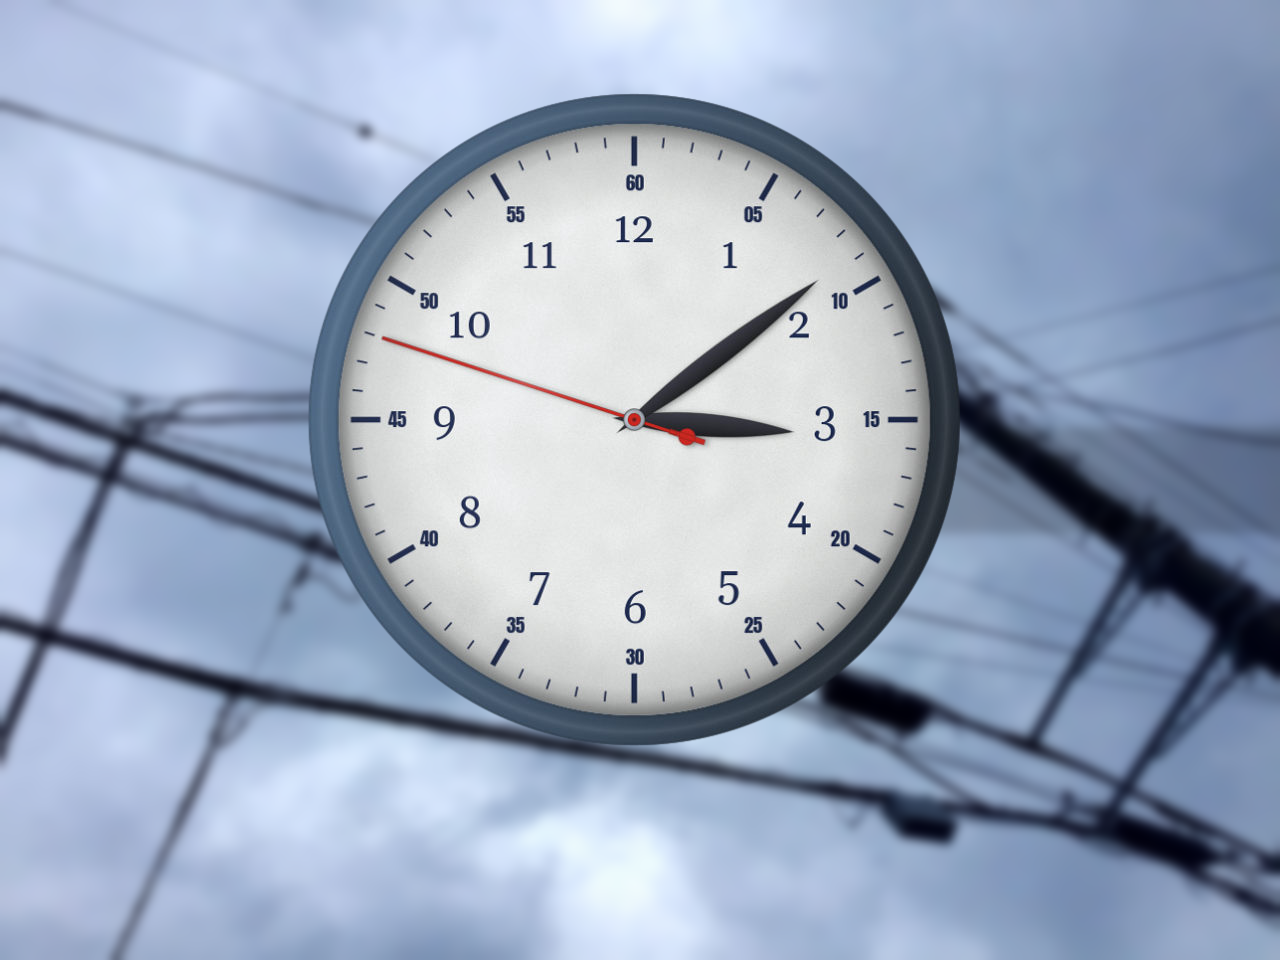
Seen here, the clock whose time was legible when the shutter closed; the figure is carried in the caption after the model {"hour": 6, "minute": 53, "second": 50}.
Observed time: {"hour": 3, "minute": 8, "second": 48}
